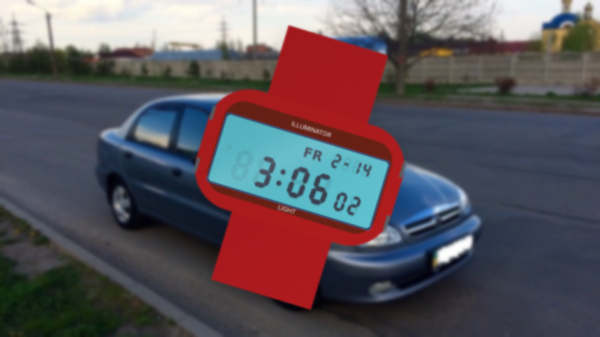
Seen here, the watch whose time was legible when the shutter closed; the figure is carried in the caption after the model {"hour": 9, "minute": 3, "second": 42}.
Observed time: {"hour": 3, "minute": 6, "second": 2}
